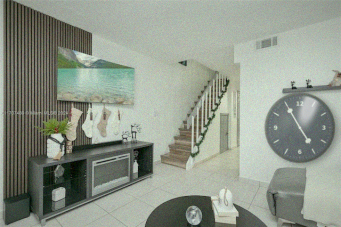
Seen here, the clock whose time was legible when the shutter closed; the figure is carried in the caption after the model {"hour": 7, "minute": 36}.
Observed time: {"hour": 4, "minute": 55}
